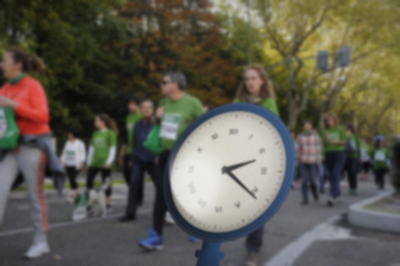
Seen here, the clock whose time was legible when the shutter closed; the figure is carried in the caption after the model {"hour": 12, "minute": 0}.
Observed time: {"hour": 2, "minute": 21}
